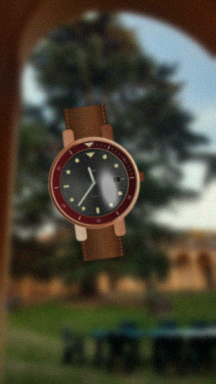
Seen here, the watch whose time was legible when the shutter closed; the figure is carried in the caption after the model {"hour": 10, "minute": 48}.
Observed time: {"hour": 11, "minute": 37}
